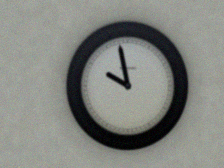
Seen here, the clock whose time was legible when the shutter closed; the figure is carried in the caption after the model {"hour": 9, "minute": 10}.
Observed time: {"hour": 9, "minute": 58}
